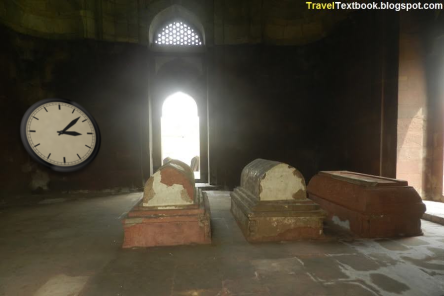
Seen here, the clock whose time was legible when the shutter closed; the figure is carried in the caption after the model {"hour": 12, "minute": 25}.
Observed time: {"hour": 3, "minute": 8}
